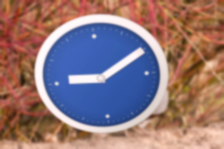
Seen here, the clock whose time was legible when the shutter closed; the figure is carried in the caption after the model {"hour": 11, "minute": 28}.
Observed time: {"hour": 9, "minute": 10}
